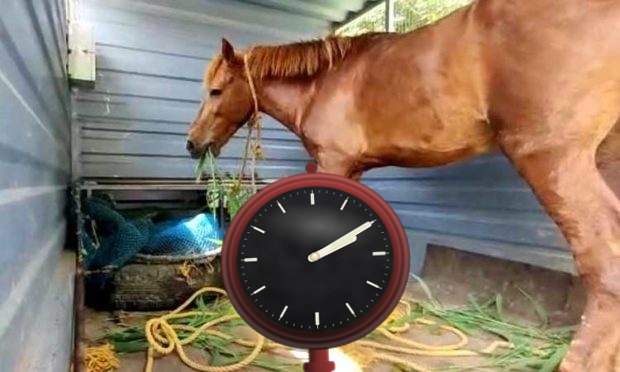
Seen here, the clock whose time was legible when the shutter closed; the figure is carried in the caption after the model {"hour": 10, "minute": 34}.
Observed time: {"hour": 2, "minute": 10}
